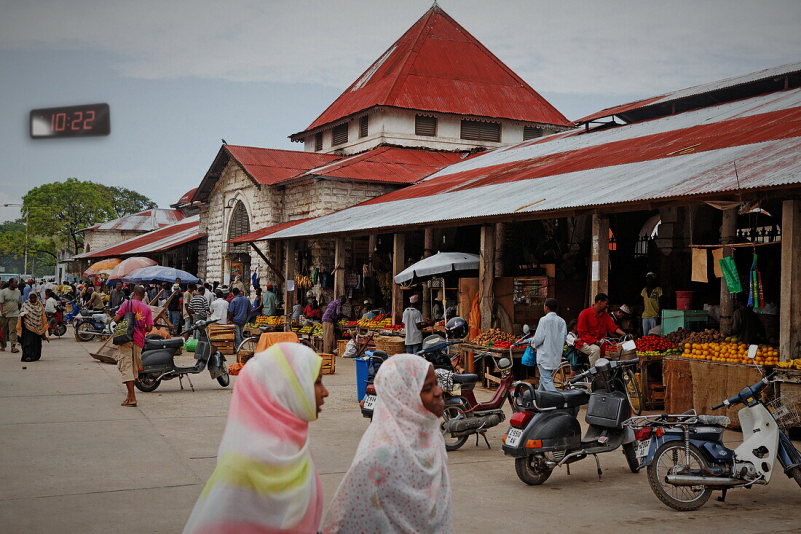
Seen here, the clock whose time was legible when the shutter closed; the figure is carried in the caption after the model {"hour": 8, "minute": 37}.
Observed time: {"hour": 10, "minute": 22}
